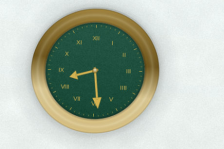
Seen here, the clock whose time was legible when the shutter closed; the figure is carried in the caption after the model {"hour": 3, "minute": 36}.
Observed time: {"hour": 8, "minute": 29}
